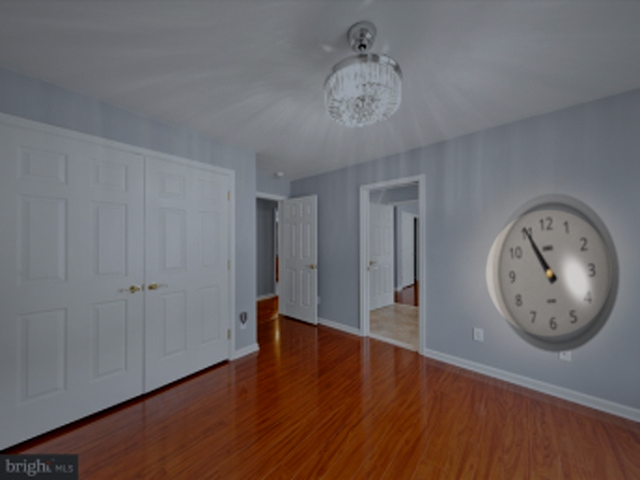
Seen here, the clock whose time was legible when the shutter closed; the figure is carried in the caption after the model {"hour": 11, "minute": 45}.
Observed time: {"hour": 10, "minute": 55}
